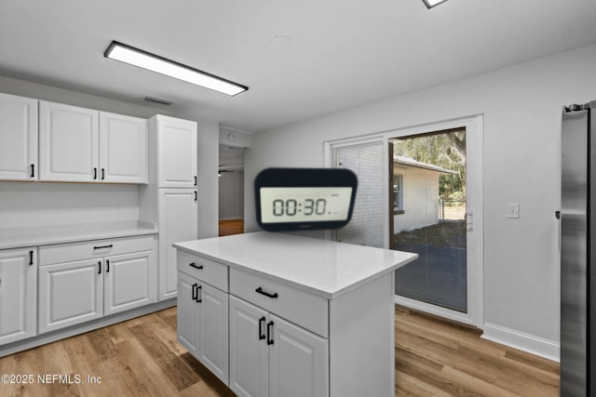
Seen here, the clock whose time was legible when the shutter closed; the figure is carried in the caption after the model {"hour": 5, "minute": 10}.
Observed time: {"hour": 0, "minute": 30}
